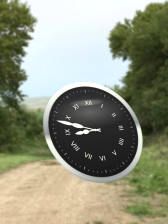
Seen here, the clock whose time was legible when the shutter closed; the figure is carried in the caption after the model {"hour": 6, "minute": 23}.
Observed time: {"hour": 8, "minute": 48}
